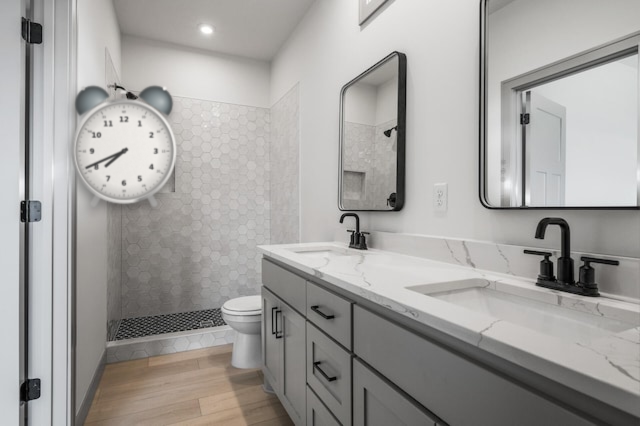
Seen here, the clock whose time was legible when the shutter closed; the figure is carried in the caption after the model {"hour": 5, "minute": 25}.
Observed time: {"hour": 7, "minute": 41}
